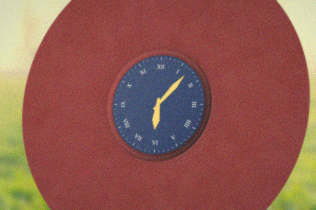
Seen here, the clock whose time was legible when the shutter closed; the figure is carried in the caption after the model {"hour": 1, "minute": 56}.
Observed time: {"hour": 6, "minute": 7}
